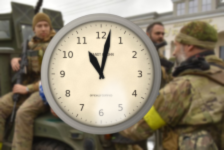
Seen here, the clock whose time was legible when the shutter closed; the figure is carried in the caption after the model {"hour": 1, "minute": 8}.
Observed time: {"hour": 11, "minute": 2}
